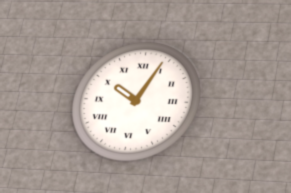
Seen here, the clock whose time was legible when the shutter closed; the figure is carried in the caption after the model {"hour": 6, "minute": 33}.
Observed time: {"hour": 10, "minute": 4}
